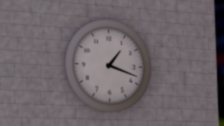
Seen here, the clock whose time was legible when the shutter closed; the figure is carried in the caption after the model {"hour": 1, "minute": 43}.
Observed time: {"hour": 1, "minute": 18}
